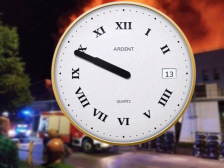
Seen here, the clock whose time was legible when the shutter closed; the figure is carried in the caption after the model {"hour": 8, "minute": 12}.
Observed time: {"hour": 9, "minute": 49}
